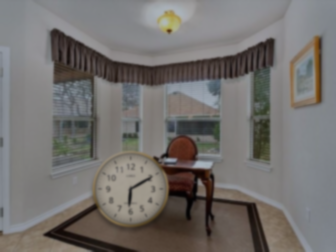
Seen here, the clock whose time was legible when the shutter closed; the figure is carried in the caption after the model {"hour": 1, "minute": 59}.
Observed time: {"hour": 6, "minute": 10}
